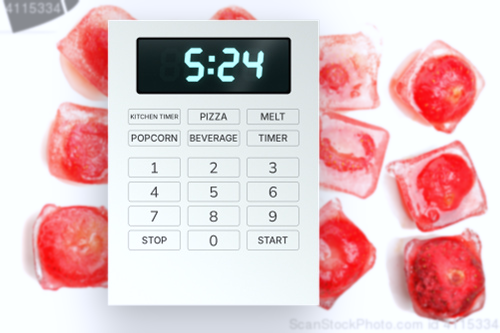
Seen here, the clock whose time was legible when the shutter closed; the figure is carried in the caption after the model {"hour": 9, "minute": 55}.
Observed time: {"hour": 5, "minute": 24}
